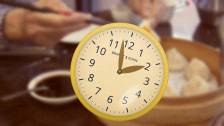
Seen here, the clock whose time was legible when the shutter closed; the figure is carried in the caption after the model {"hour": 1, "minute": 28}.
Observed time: {"hour": 1, "minute": 58}
